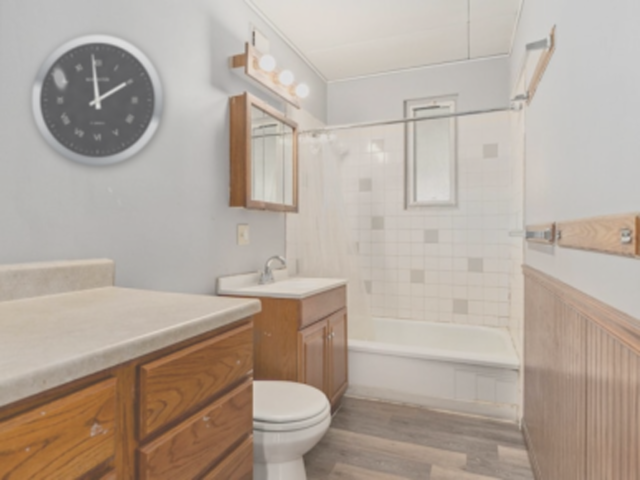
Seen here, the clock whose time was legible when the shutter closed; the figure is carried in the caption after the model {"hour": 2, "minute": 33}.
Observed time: {"hour": 1, "minute": 59}
